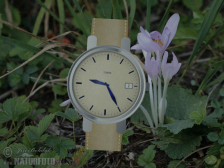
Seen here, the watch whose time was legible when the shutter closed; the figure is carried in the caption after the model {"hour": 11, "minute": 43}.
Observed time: {"hour": 9, "minute": 25}
